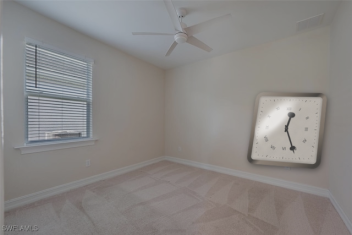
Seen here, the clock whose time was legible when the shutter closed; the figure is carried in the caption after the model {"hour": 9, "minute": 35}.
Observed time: {"hour": 12, "minute": 26}
